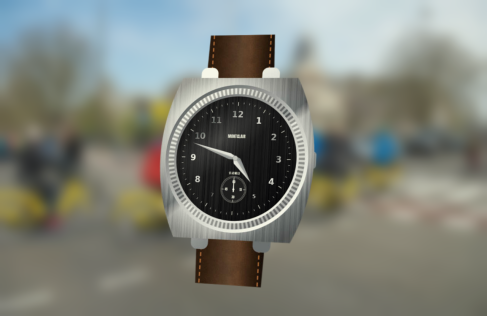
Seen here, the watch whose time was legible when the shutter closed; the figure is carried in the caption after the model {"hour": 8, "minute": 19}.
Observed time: {"hour": 4, "minute": 48}
